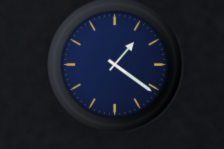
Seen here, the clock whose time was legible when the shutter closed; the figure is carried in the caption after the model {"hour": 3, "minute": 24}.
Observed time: {"hour": 1, "minute": 21}
